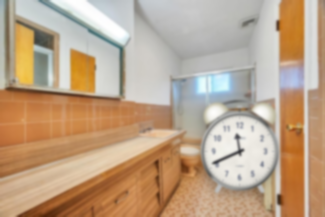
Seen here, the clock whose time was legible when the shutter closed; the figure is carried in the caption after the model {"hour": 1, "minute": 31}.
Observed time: {"hour": 11, "minute": 41}
